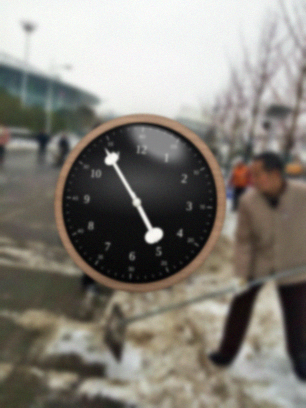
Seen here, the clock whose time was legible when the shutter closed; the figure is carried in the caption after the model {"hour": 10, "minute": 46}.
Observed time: {"hour": 4, "minute": 54}
